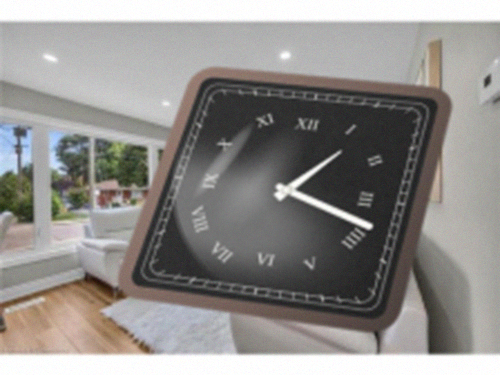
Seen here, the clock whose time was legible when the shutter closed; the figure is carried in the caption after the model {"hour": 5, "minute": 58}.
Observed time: {"hour": 1, "minute": 18}
